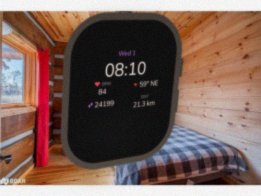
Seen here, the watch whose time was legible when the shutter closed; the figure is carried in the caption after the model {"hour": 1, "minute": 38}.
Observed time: {"hour": 8, "minute": 10}
